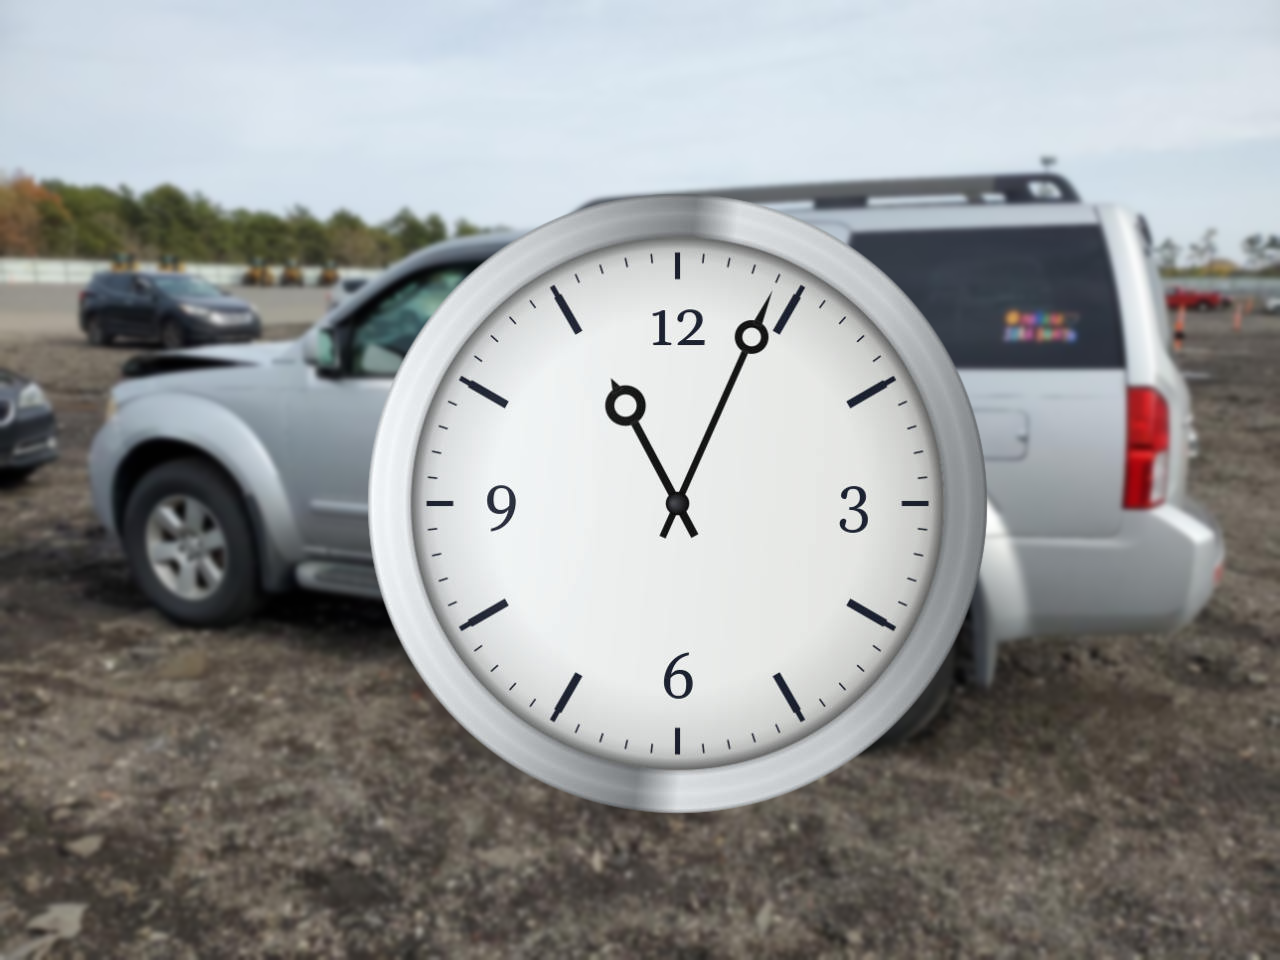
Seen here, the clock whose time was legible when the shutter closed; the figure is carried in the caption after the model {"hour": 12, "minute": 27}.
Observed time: {"hour": 11, "minute": 4}
